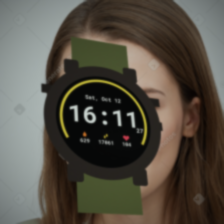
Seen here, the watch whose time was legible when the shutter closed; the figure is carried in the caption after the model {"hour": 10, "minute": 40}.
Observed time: {"hour": 16, "minute": 11}
